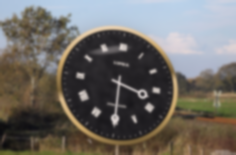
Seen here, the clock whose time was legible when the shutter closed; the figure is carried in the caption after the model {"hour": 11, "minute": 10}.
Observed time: {"hour": 3, "minute": 30}
